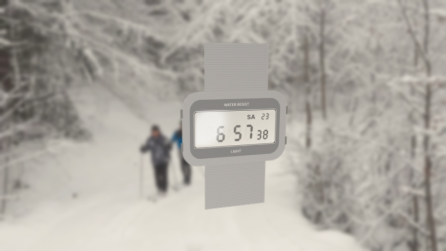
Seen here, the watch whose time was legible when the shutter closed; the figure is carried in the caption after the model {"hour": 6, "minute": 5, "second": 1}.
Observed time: {"hour": 6, "minute": 57, "second": 38}
